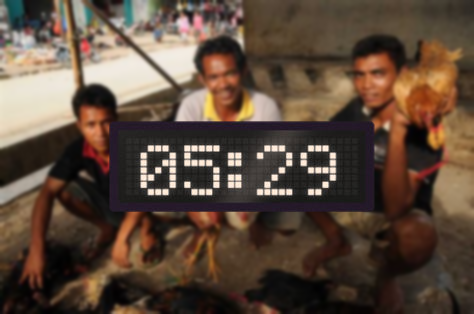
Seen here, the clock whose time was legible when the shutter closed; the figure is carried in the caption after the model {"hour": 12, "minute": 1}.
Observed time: {"hour": 5, "minute": 29}
